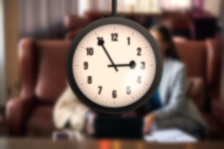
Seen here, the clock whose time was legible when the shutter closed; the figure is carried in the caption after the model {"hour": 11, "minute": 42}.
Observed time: {"hour": 2, "minute": 55}
